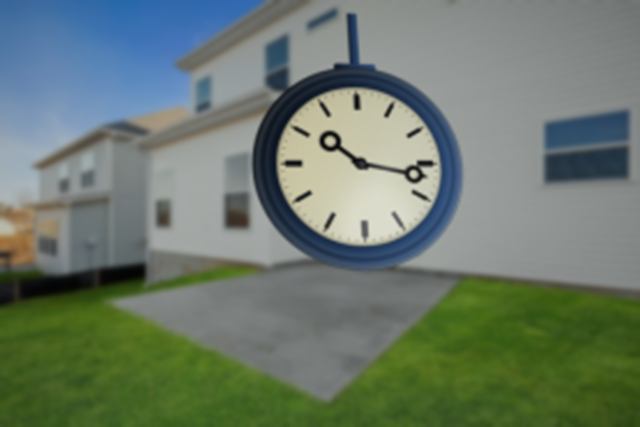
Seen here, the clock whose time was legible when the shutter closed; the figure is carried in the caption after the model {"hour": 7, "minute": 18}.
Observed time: {"hour": 10, "minute": 17}
